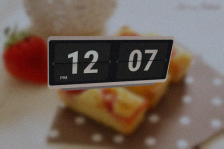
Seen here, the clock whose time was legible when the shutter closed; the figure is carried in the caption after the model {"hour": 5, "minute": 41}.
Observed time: {"hour": 12, "minute": 7}
